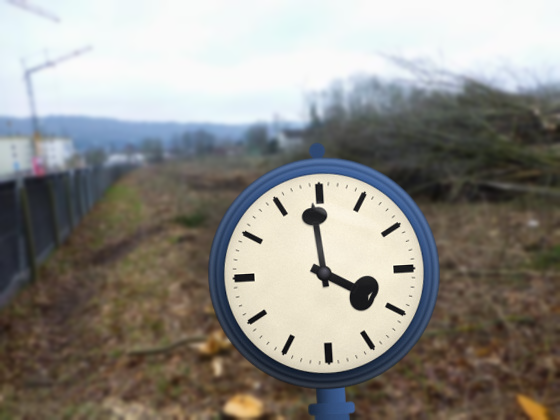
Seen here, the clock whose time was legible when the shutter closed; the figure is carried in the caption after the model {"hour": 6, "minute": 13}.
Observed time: {"hour": 3, "minute": 59}
